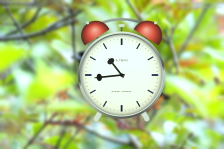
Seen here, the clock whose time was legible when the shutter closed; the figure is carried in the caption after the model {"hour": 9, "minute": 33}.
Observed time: {"hour": 10, "minute": 44}
